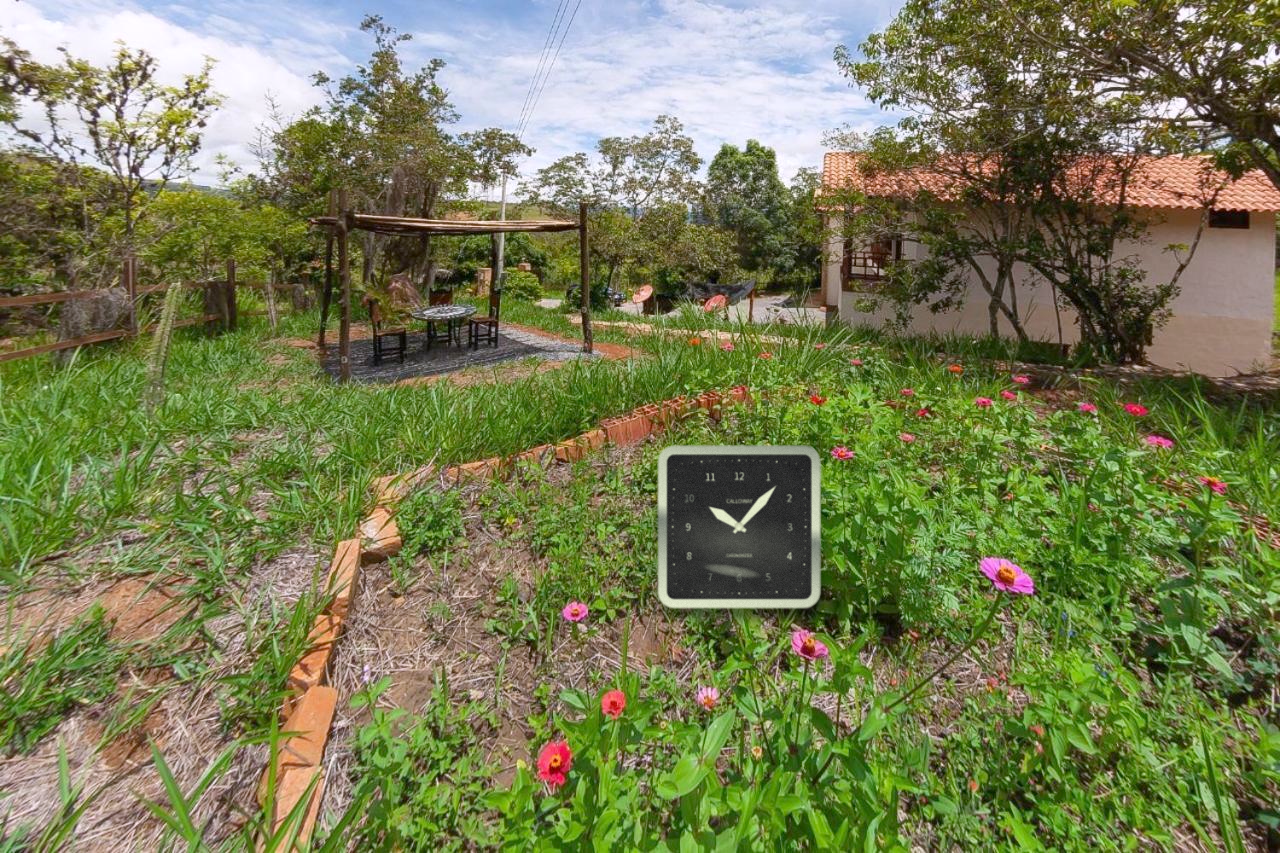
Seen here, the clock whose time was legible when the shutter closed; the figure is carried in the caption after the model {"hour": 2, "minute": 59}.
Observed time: {"hour": 10, "minute": 7}
